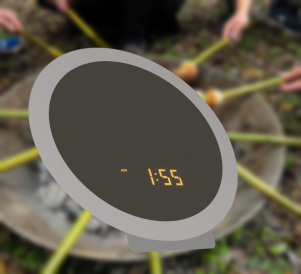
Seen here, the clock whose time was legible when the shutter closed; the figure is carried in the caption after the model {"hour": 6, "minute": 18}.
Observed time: {"hour": 1, "minute": 55}
